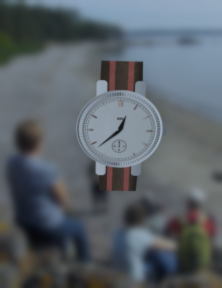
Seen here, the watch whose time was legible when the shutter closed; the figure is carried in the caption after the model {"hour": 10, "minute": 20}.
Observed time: {"hour": 12, "minute": 38}
